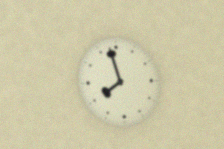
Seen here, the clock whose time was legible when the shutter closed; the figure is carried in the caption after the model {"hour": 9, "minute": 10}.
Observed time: {"hour": 7, "minute": 58}
